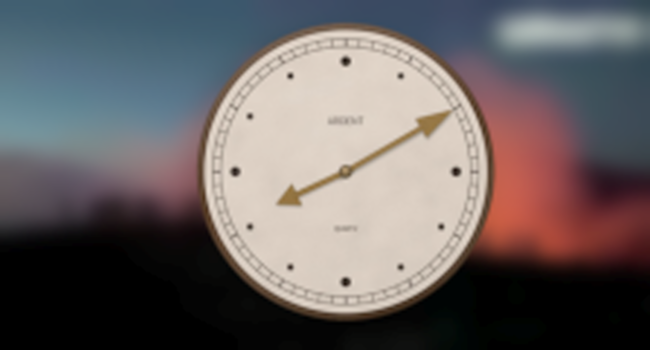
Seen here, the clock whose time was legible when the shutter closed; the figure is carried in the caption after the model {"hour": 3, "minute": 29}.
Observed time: {"hour": 8, "minute": 10}
